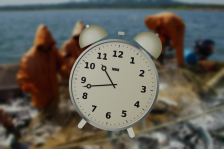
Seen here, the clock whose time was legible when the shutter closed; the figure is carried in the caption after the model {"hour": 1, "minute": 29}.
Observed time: {"hour": 10, "minute": 43}
